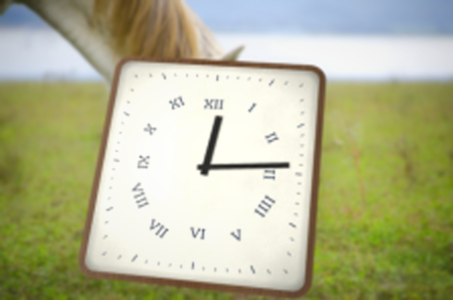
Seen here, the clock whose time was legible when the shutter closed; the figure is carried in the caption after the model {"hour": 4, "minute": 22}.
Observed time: {"hour": 12, "minute": 14}
